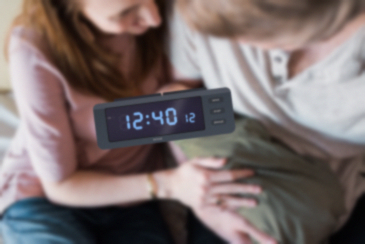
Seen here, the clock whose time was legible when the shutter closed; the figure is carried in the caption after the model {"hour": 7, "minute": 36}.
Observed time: {"hour": 12, "minute": 40}
